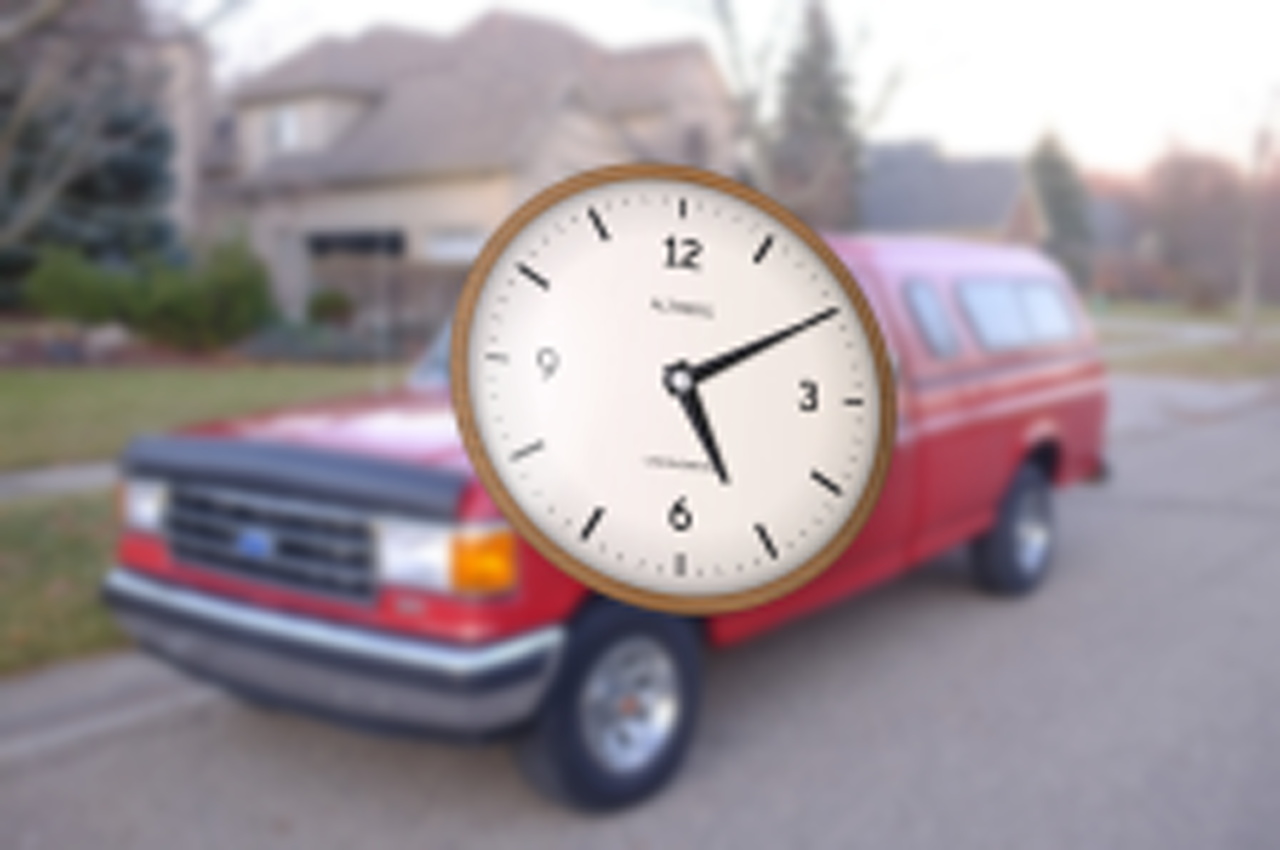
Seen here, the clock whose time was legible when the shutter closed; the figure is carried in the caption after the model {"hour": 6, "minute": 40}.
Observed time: {"hour": 5, "minute": 10}
